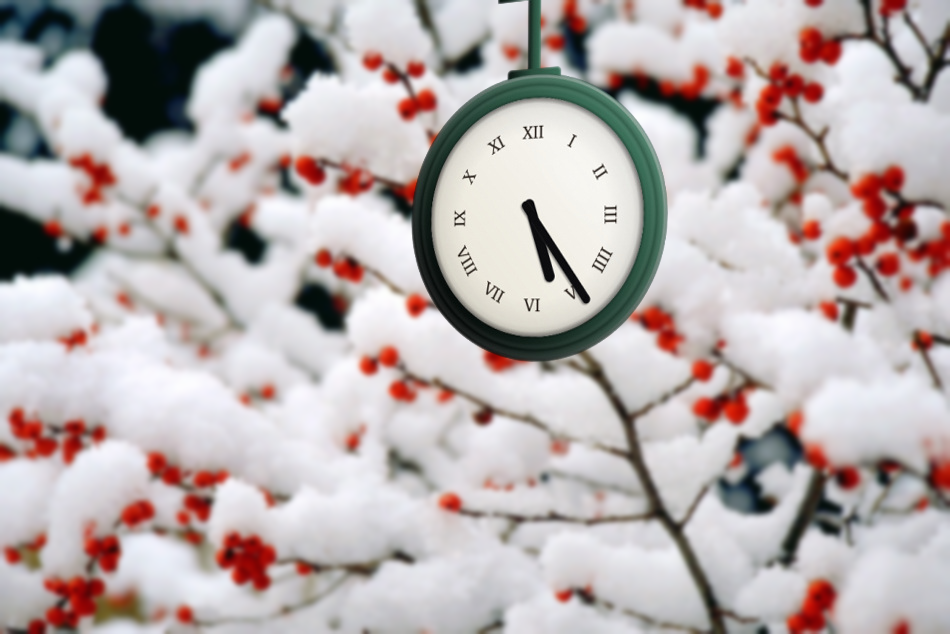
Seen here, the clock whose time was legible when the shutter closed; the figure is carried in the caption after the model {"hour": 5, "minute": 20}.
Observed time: {"hour": 5, "minute": 24}
